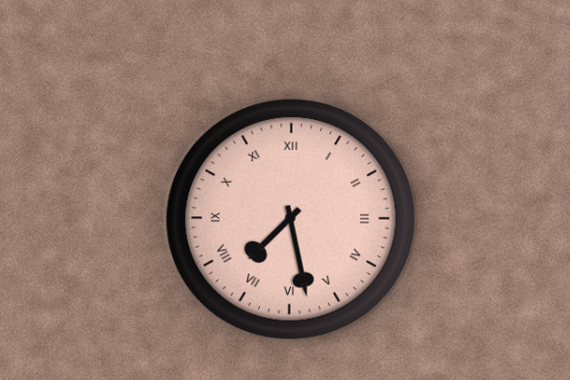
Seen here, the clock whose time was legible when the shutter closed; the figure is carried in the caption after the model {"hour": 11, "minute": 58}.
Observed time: {"hour": 7, "minute": 28}
